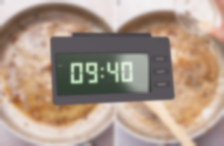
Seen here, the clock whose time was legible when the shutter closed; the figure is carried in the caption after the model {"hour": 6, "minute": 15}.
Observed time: {"hour": 9, "minute": 40}
